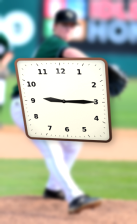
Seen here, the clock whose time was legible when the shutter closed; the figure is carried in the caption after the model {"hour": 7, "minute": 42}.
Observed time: {"hour": 9, "minute": 15}
